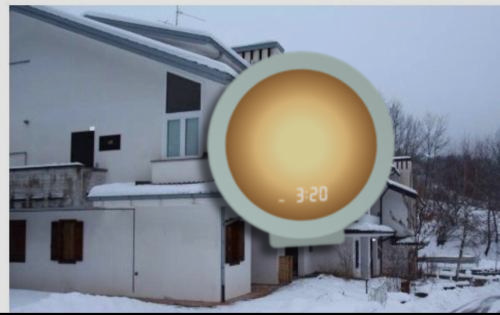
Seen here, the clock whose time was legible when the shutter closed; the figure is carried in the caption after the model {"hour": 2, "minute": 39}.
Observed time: {"hour": 3, "minute": 20}
